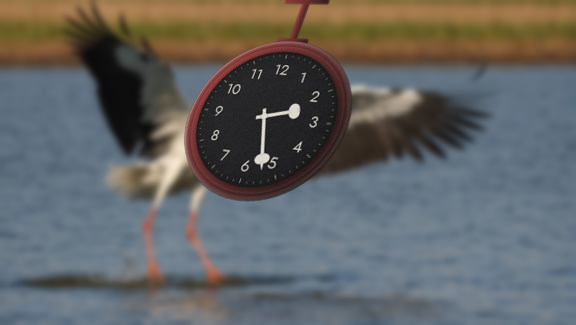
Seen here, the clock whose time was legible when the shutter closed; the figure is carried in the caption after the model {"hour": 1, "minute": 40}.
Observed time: {"hour": 2, "minute": 27}
